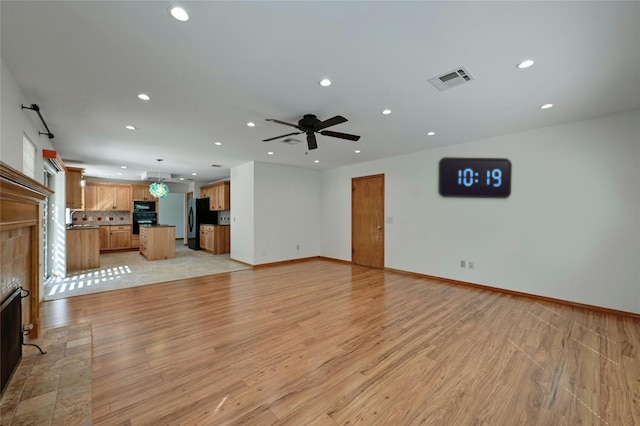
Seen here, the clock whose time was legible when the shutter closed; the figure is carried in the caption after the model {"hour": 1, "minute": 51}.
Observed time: {"hour": 10, "minute": 19}
